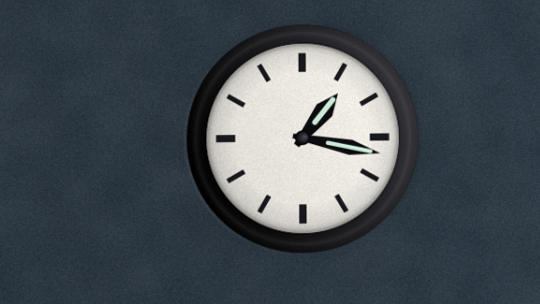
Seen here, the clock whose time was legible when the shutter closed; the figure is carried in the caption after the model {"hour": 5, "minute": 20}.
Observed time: {"hour": 1, "minute": 17}
